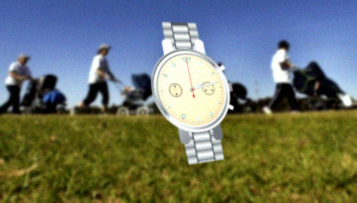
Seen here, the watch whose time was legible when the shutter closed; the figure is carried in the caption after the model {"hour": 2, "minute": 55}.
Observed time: {"hour": 2, "minute": 13}
